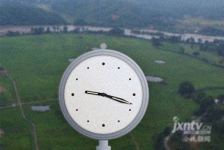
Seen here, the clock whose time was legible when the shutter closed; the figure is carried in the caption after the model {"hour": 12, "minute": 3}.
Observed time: {"hour": 9, "minute": 18}
